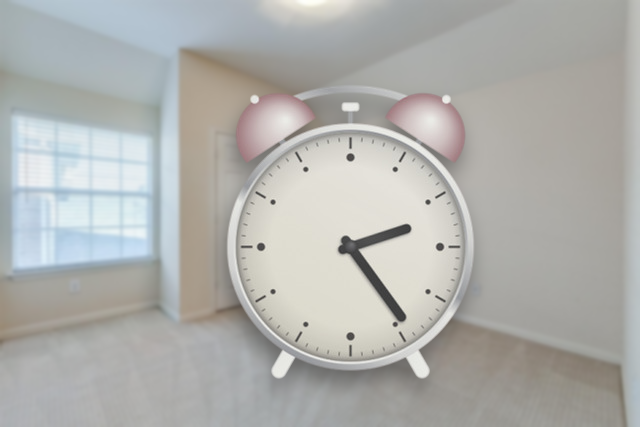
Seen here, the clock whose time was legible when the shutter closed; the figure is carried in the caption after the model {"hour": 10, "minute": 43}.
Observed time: {"hour": 2, "minute": 24}
